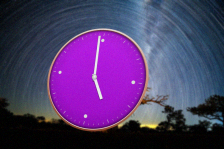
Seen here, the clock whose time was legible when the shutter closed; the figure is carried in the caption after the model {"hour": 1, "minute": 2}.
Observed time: {"hour": 4, "minute": 59}
